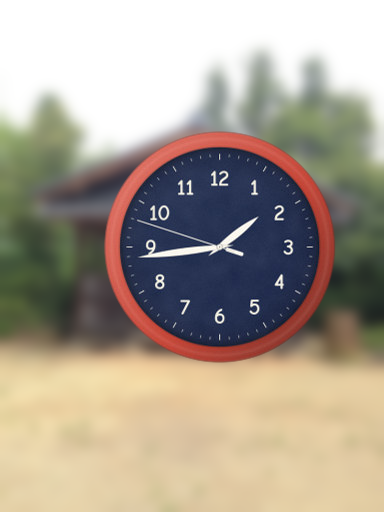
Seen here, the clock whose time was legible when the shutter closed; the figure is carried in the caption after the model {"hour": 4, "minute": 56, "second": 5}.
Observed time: {"hour": 1, "minute": 43, "second": 48}
